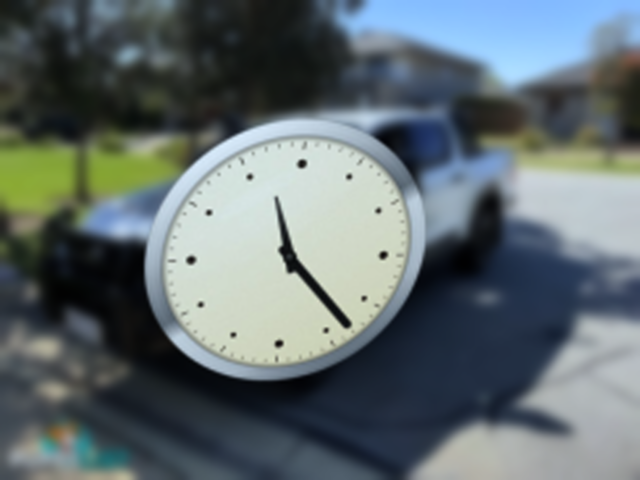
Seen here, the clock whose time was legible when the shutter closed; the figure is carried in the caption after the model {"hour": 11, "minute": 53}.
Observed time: {"hour": 11, "minute": 23}
